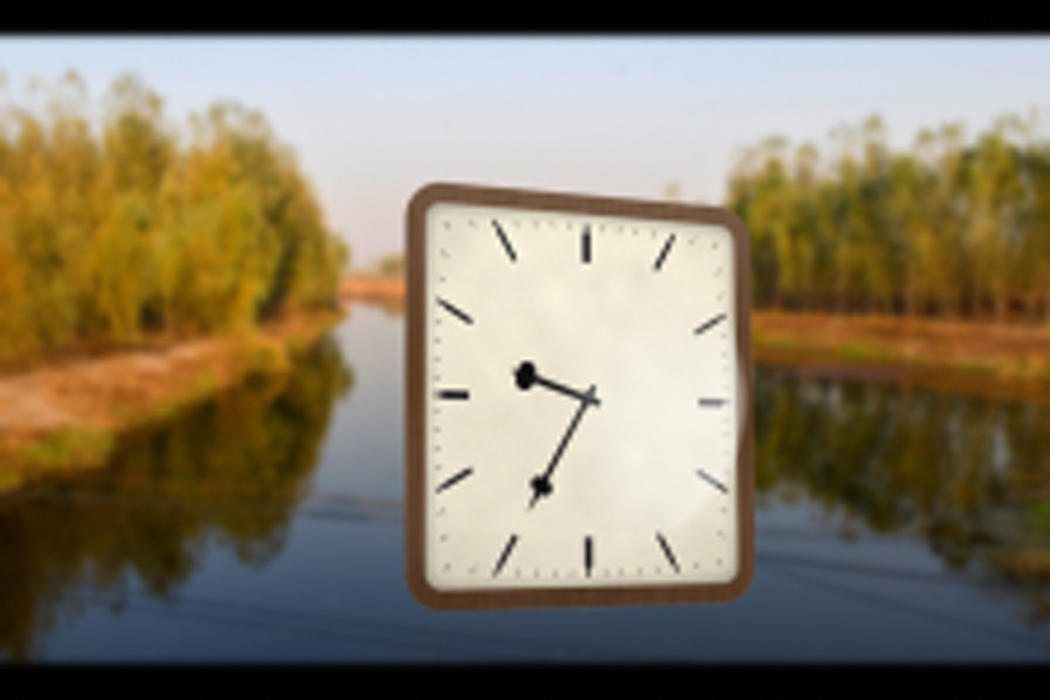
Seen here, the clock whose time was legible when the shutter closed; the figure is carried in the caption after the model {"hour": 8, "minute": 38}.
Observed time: {"hour": 9, "minute": 35}
